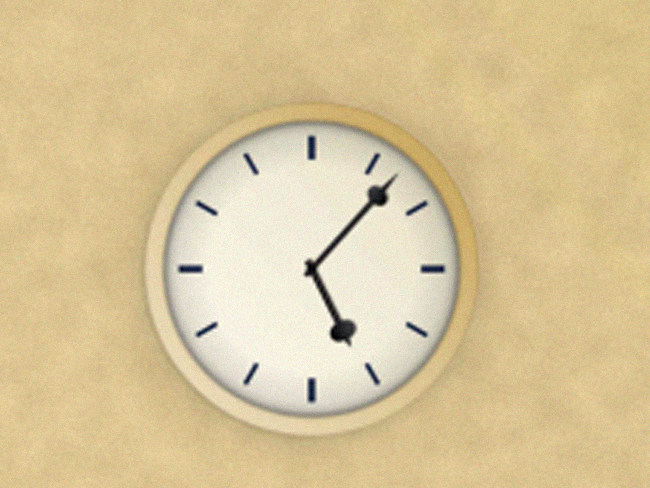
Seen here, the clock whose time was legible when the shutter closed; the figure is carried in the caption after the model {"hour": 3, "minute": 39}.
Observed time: {"hour": 5, "minute": 7}
